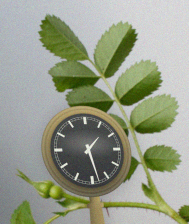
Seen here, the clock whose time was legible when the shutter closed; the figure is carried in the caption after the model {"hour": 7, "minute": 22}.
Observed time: {"hour": 1, "minute": 28}
